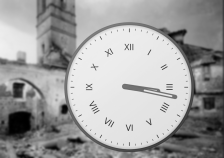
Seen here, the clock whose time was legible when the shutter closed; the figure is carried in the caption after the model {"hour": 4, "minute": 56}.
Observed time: {"hour": 3, "minute": 17}
